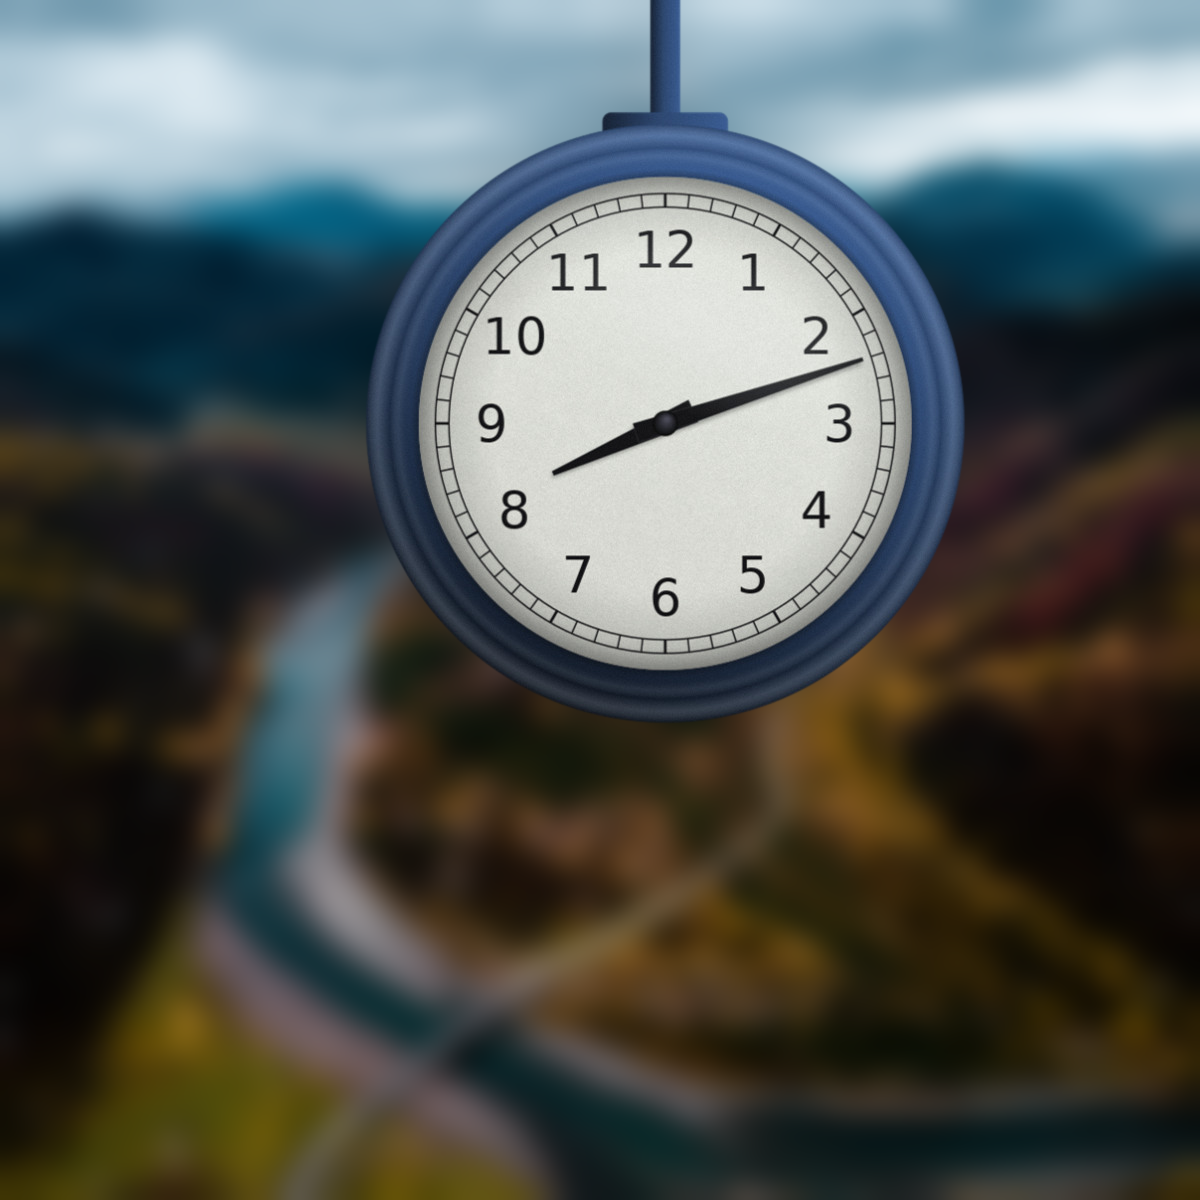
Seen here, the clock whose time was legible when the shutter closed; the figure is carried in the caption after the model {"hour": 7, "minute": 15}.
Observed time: {"hour": 8, "minute": 12}
